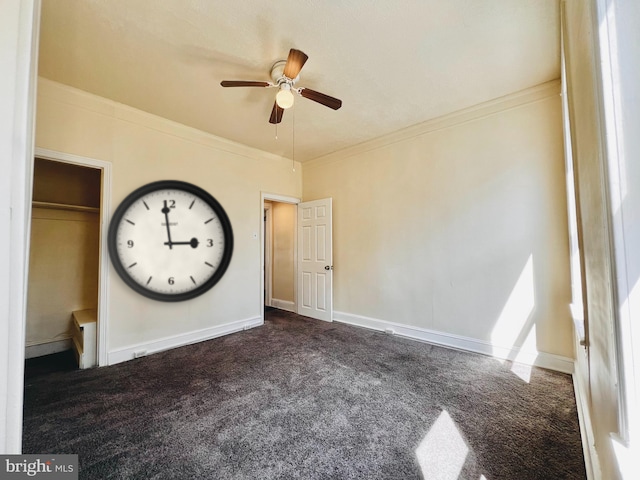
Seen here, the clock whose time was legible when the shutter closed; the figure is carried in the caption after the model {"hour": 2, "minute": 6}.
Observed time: {"hour": 2, "minute": 59}
